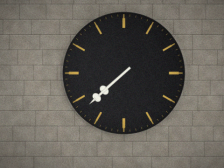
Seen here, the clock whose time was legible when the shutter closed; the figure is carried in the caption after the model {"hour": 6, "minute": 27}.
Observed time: {"hour": 7, "minute": 38}
